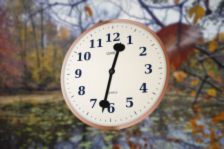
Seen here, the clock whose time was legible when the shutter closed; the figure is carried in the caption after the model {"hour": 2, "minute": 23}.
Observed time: {"hour": 12, "minute": 32}
